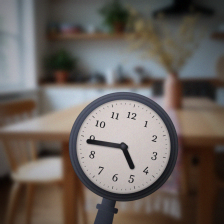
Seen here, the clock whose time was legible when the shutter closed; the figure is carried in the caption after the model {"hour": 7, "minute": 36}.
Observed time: {"hour": 4, "minute": 44}
